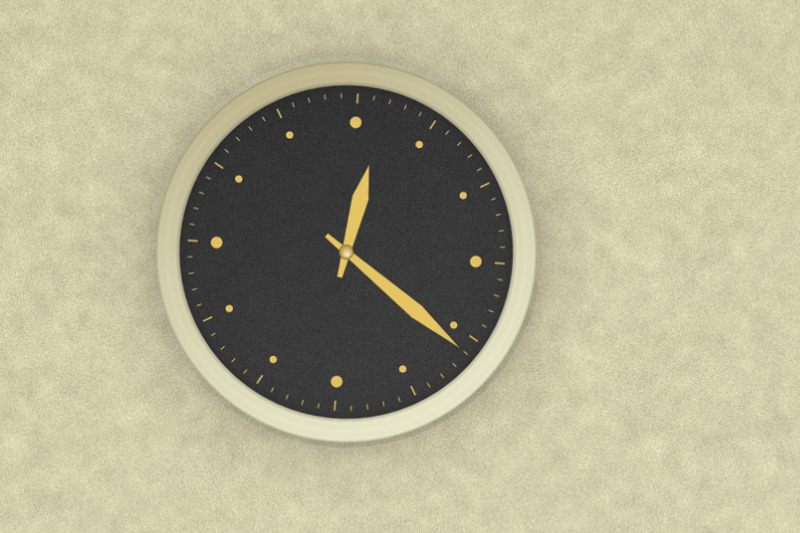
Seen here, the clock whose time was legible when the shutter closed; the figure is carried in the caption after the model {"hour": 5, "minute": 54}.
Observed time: {"hour": 12, "minute": 21}
